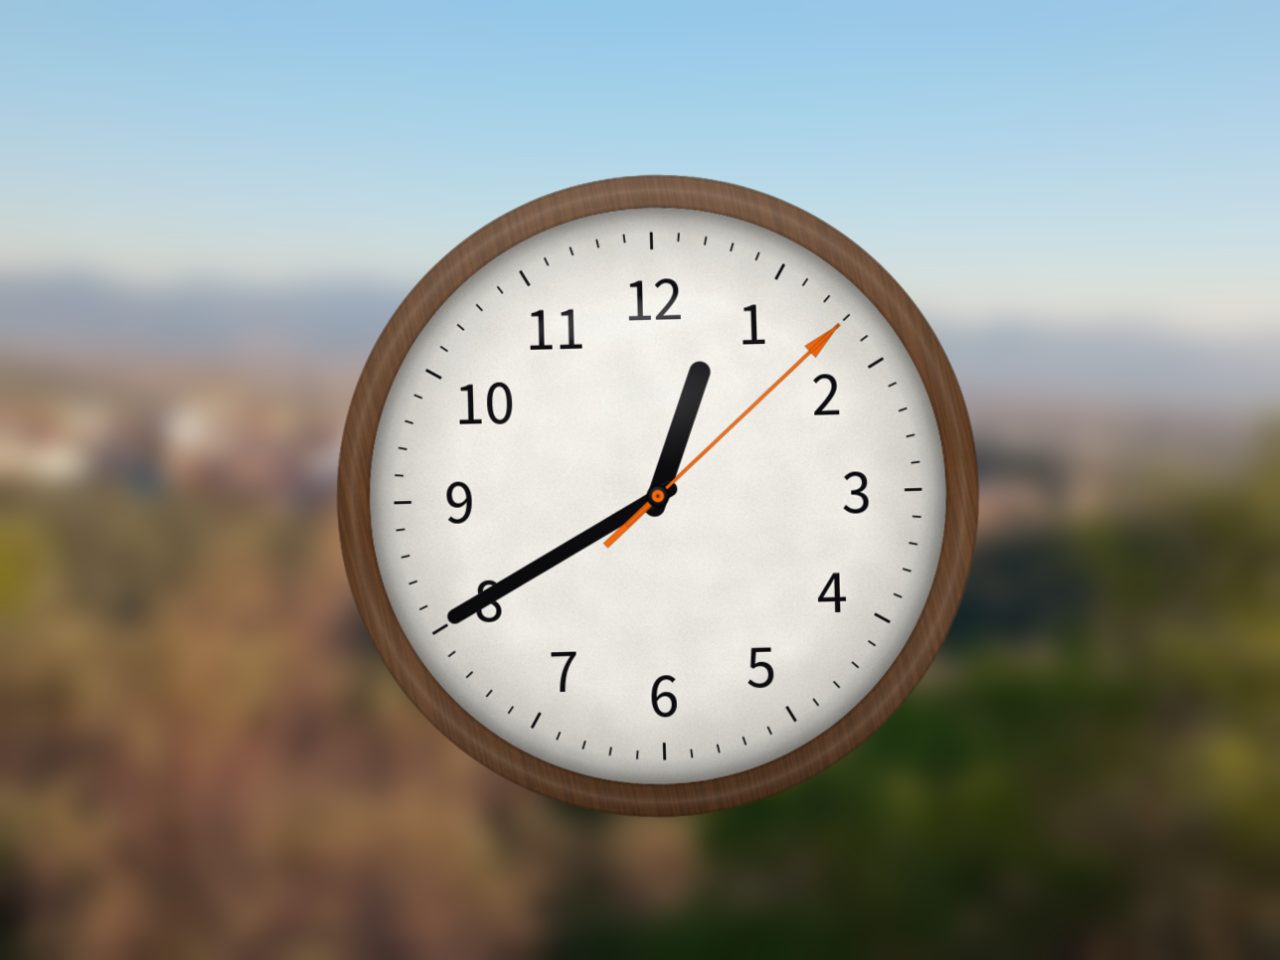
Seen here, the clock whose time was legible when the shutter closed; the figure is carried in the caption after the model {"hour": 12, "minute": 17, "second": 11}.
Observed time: {"hour": 12, "minute": 40, "second": 8}
